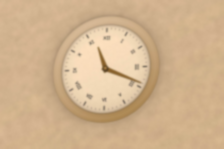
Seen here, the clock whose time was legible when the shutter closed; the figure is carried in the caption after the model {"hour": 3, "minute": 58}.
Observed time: {"hour": 11, "minute": 19}
